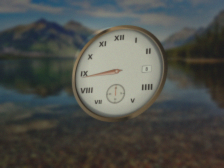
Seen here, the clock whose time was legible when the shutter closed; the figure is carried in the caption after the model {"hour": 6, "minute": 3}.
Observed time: {"hour": 8, "minute": 44}
